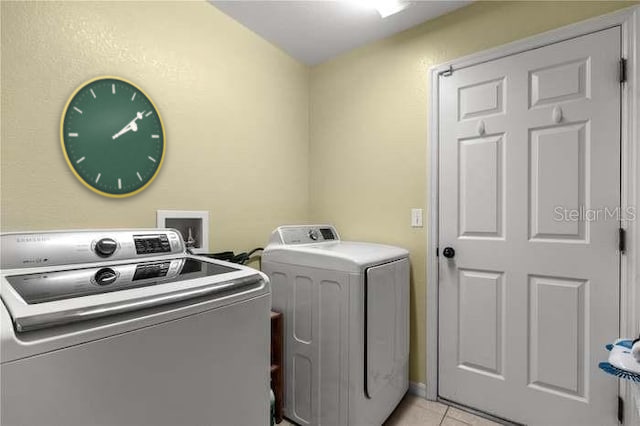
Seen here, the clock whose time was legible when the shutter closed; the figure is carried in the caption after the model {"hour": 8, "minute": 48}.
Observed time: {"hour": 2, "minute": 9}
